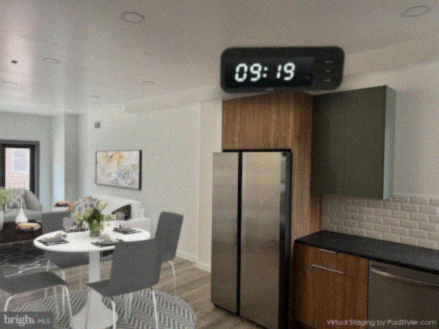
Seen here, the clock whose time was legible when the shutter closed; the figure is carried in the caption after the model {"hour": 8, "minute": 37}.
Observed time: {"hour": 9, "minute": 19}
